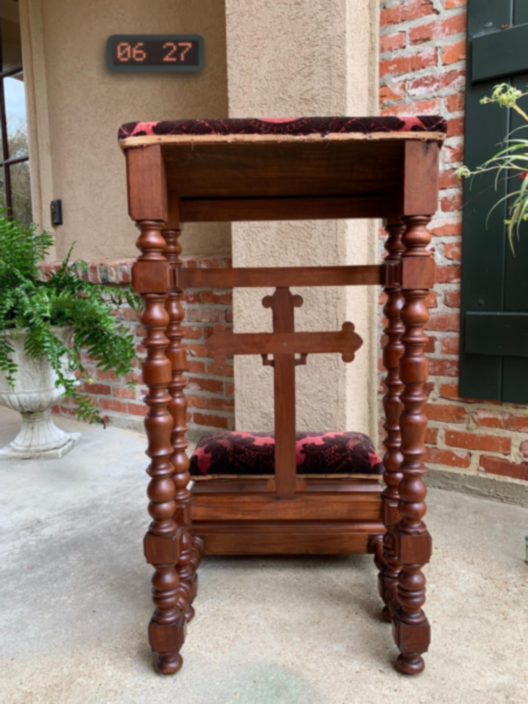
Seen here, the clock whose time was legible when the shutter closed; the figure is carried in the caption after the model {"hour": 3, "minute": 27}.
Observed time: {"hour": 6, "minute": 27}
